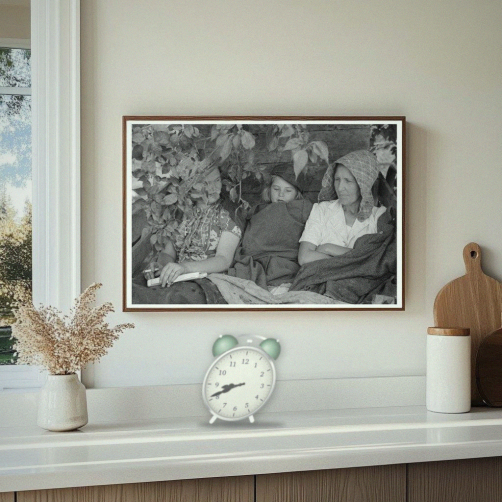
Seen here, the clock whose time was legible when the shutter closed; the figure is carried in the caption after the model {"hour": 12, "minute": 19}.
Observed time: {"hour": 8, "minute": 41}
